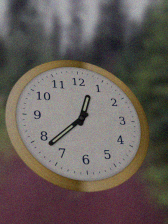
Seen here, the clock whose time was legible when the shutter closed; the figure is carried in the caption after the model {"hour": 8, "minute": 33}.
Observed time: {"hour": 12, "minute": 38}
